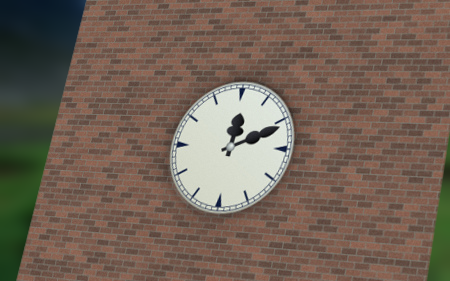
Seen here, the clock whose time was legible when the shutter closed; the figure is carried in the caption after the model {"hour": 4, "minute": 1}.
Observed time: {"hour": 12, "minute": 11}
